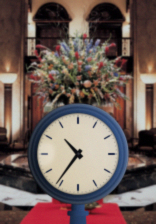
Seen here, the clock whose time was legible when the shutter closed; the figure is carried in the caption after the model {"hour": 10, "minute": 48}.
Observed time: {"hour": 10, "minute": 36}
